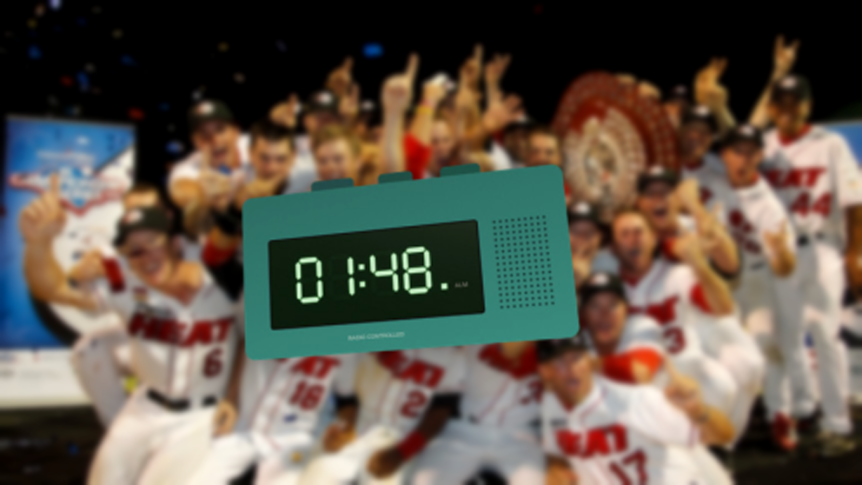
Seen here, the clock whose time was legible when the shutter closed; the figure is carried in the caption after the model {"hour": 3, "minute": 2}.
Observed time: {"hour": 1, "minute": 48}
